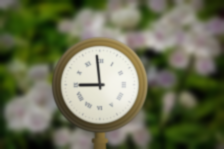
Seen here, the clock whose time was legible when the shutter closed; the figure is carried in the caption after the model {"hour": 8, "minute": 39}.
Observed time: {"hour": 8, "minute": 59}
